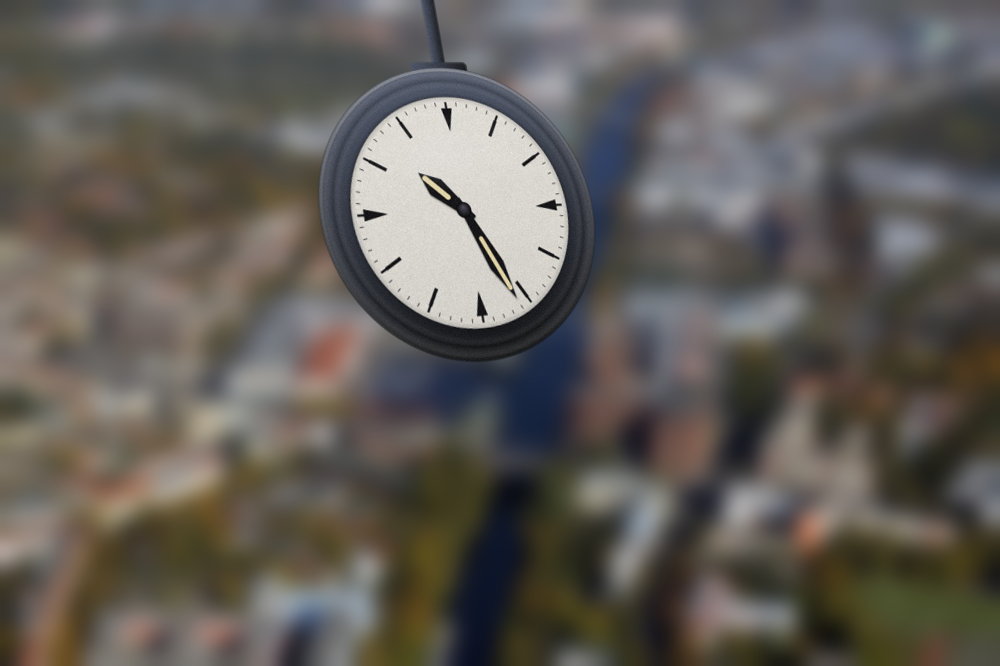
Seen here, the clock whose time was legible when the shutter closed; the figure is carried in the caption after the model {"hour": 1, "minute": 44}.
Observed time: {"hour": 10, "minute": 26}
